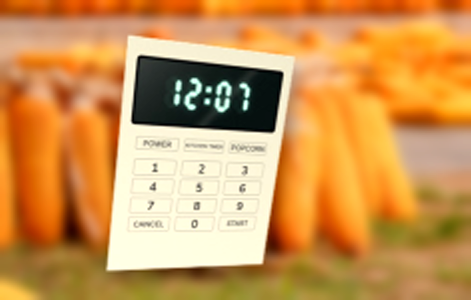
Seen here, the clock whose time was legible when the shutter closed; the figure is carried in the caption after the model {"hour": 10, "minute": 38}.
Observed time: {"hour": 12, "minute": 7}
